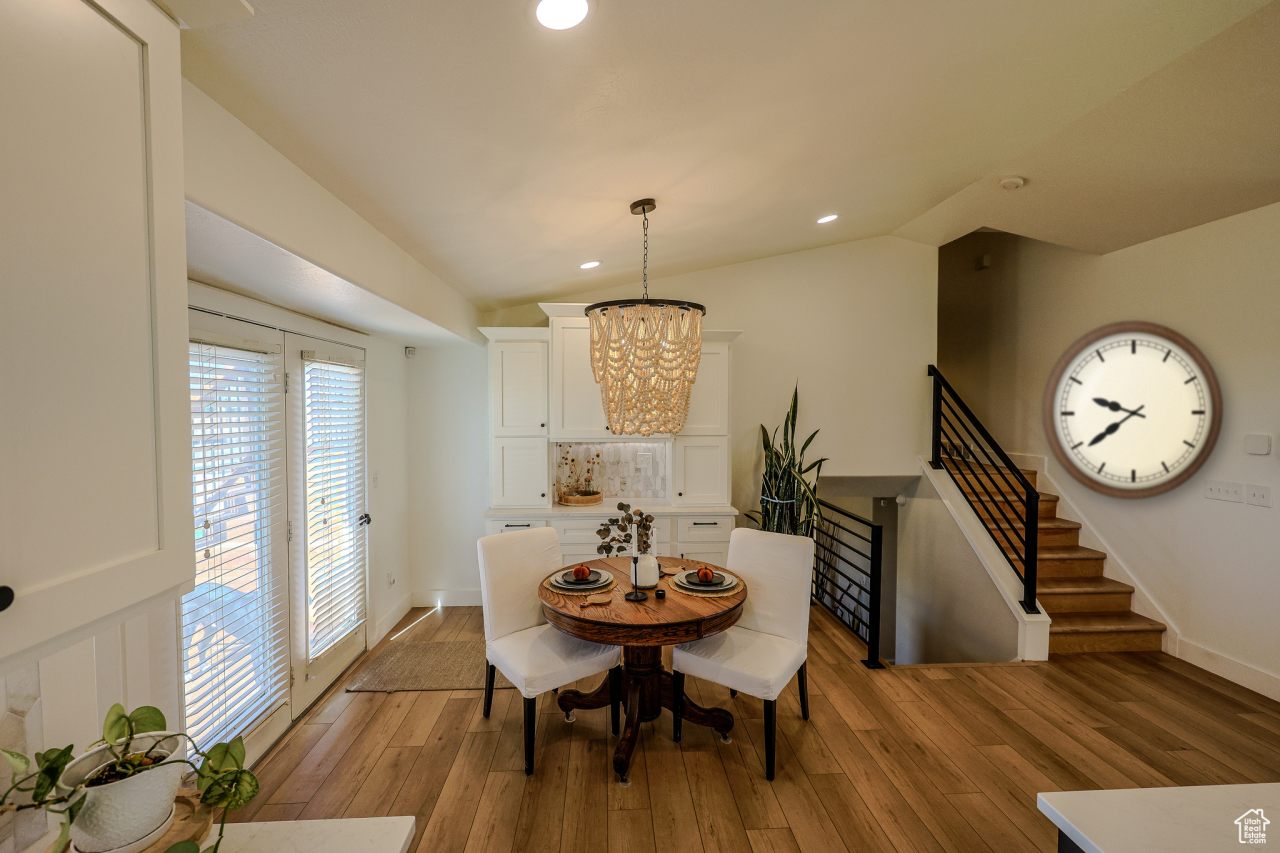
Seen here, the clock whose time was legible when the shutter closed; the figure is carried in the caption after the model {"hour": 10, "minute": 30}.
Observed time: {"hour": 9, "minute": 39}
